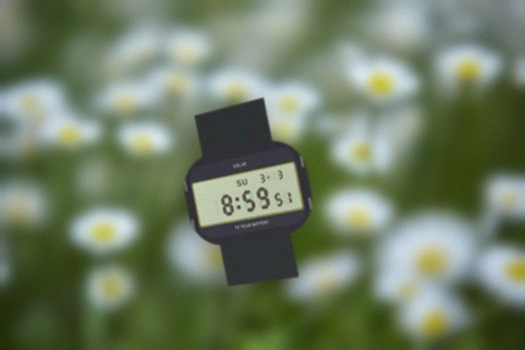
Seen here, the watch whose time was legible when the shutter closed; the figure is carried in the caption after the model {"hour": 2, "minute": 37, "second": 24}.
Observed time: {"hour": 8, "minute": 59, "second": 51}
